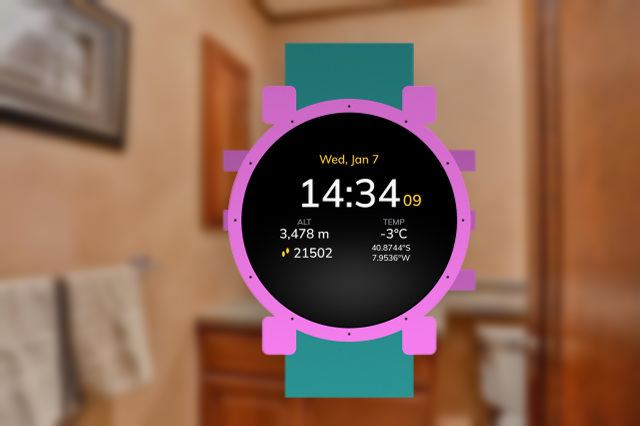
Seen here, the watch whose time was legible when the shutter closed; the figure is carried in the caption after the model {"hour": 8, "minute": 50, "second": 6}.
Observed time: {"hour": 14, "minute": 34, "second": 9}
